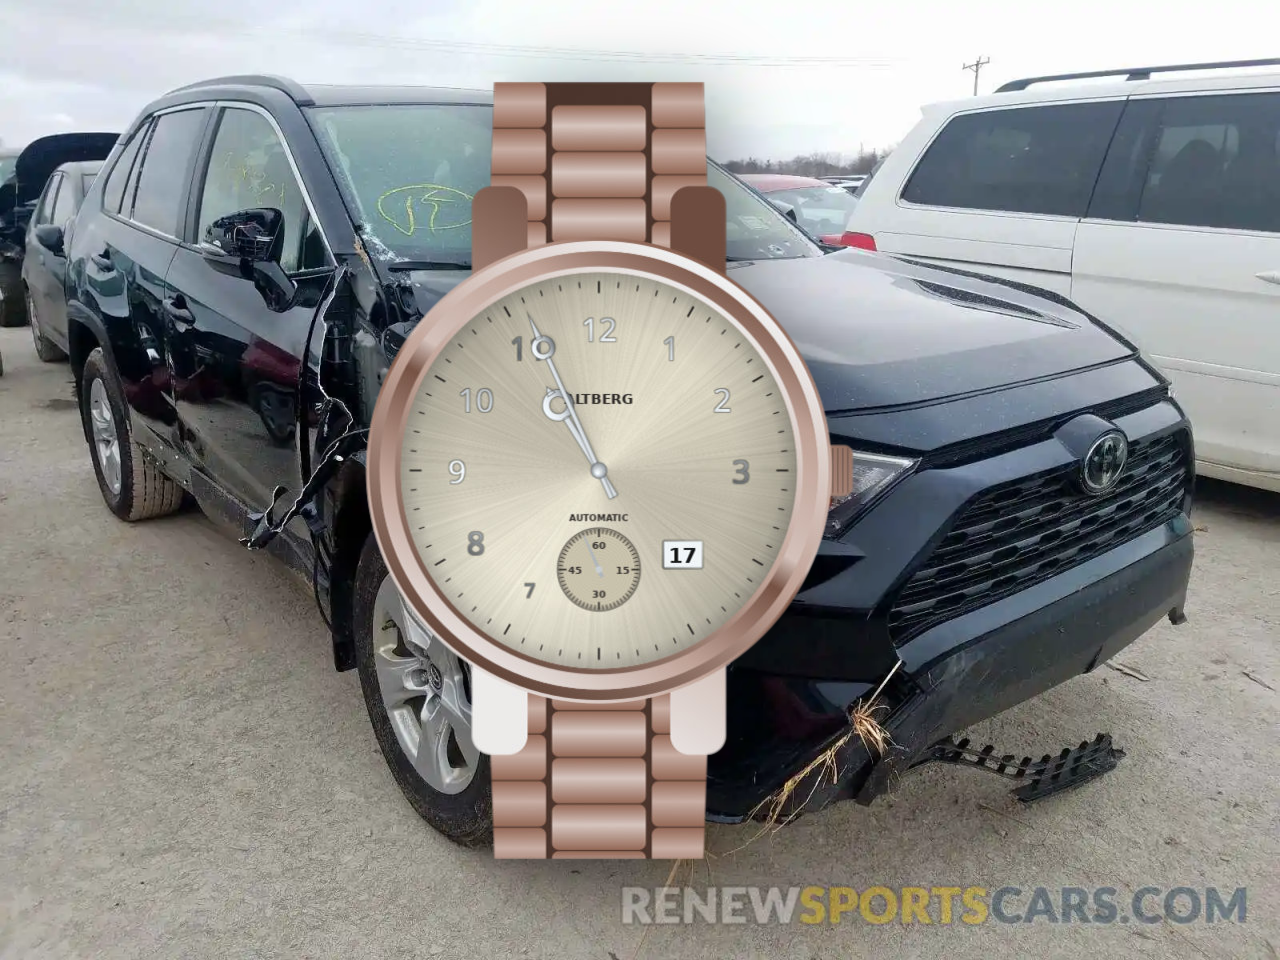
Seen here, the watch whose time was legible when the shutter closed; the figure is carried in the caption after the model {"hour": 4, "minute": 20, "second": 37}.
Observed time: {"hour": 10, "minute": 55, "second": 56}
